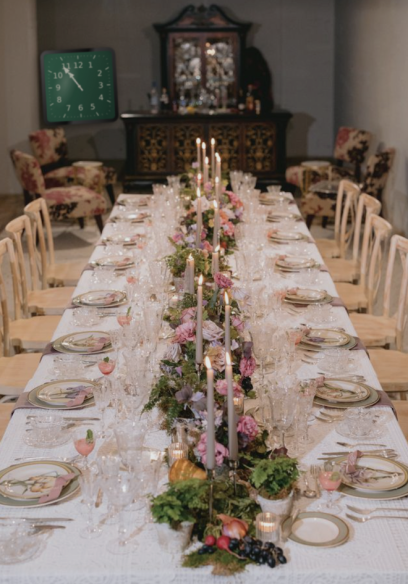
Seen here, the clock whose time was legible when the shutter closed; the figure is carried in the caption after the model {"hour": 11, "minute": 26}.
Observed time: {"hour": 10, "minute": 54}
